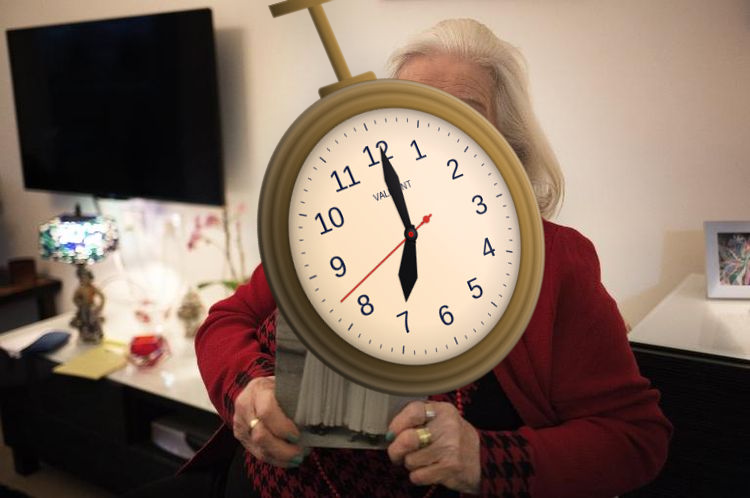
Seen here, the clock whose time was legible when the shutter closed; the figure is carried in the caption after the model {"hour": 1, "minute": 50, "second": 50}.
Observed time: {"hour": 7, "minute": 0, "second": 42}
